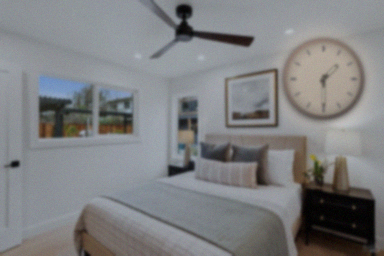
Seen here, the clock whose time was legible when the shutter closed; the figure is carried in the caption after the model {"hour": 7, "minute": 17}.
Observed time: {"hour": 1, "minute": 30}
